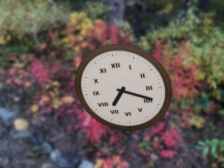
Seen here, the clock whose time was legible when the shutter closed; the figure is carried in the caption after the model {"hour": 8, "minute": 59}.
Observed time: {"hour": 7, "minute": 19}
